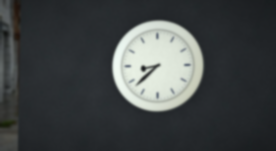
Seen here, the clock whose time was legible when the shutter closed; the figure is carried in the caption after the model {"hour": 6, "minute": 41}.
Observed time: {"hour": 8, "minute": 38}
